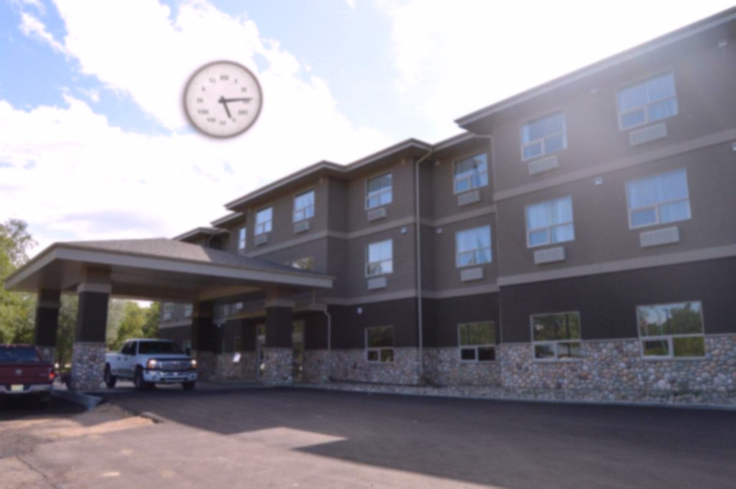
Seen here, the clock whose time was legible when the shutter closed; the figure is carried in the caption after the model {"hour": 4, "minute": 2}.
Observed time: {"hour": 5, "minute": 14}
